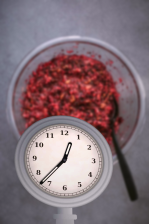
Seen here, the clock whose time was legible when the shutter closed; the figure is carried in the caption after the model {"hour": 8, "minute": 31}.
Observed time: {"hour": 12, "minute": 37}
